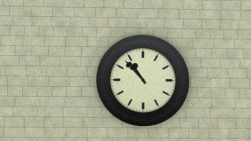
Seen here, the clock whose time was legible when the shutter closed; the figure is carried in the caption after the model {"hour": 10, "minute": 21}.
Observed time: {"hour": 10, "minute": 53}
